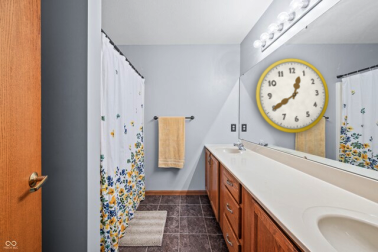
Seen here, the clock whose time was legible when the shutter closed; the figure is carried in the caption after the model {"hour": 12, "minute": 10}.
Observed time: {"hour": 12, "minute": 40}
